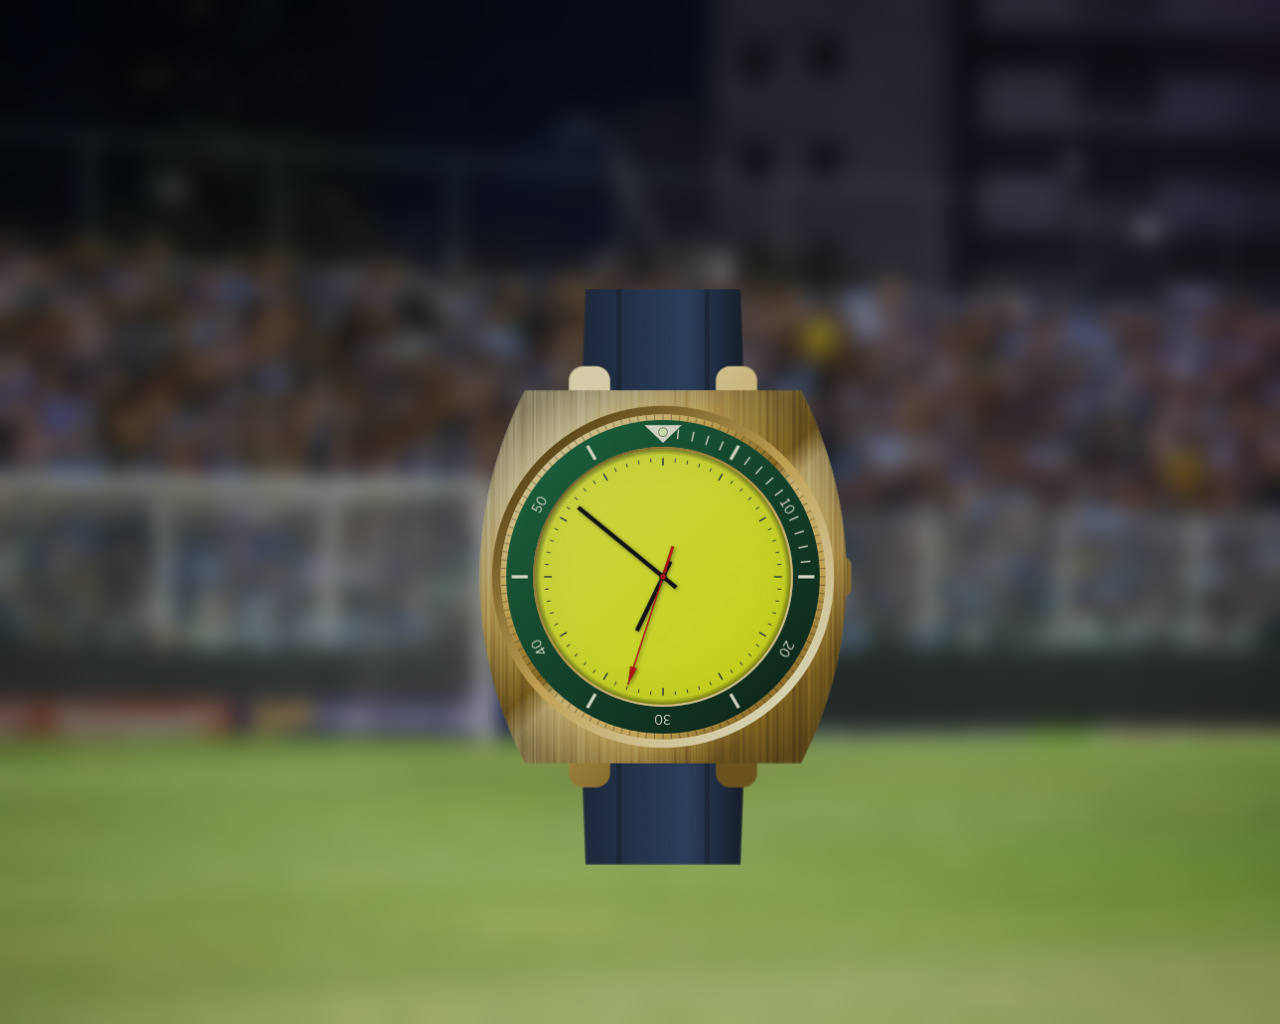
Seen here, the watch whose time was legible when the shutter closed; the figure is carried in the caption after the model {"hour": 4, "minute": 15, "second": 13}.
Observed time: {"hour": 6, "minute": 51, "second": 33}
